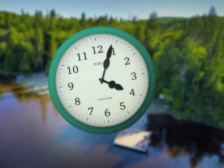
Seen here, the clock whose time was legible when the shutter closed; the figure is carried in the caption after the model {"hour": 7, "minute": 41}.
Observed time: {"hour": 4, "minute": 4}
